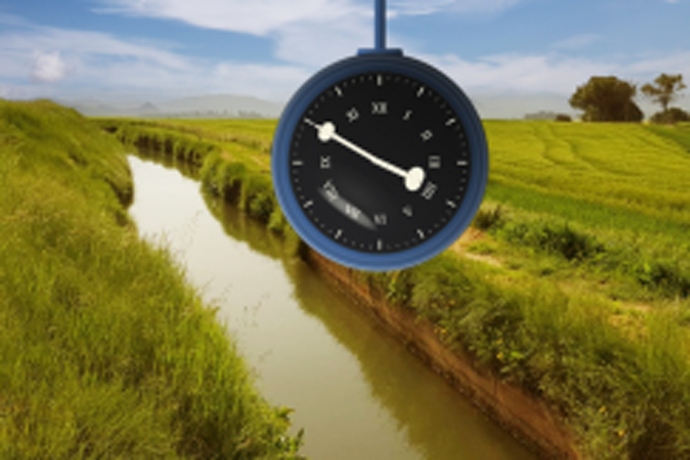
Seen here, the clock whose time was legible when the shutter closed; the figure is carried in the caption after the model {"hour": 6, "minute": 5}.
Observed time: {"hour": 3, "minute": 50}
